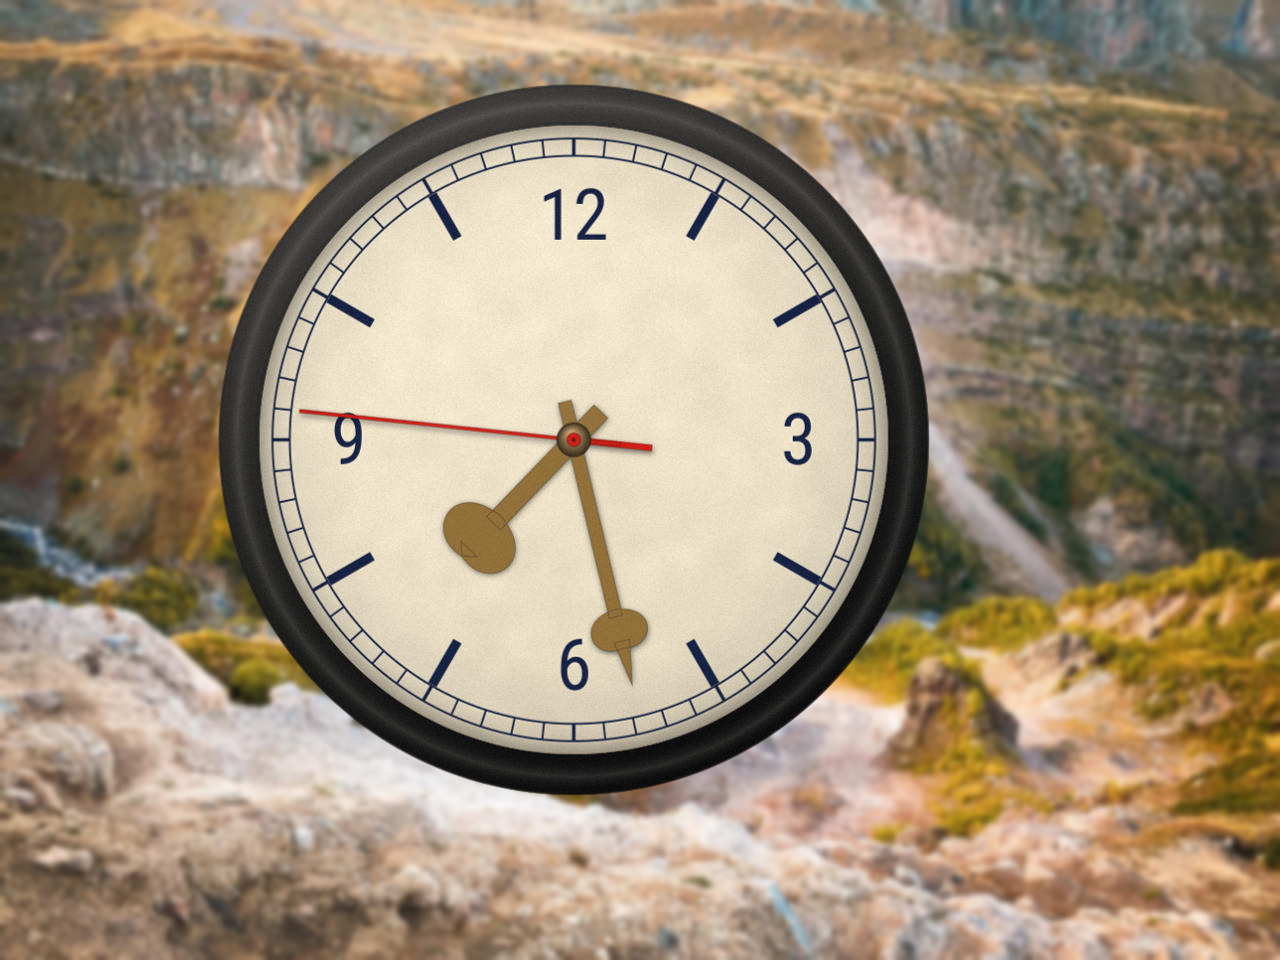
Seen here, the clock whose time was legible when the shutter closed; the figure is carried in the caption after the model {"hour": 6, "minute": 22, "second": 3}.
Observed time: {"hour": 7, "minute": 27, "second": 46}
